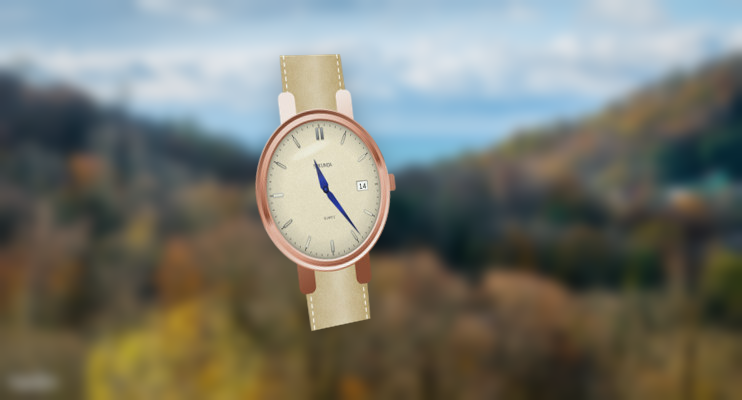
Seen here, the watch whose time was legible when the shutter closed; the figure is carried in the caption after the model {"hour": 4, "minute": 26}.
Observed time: {"hour": 11, "minute": 24}
